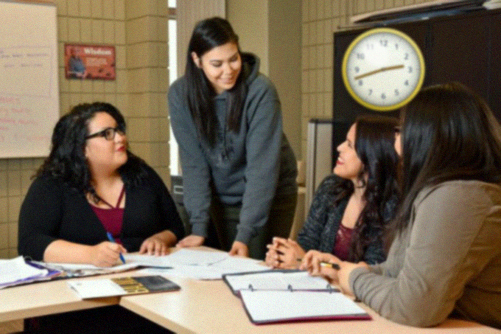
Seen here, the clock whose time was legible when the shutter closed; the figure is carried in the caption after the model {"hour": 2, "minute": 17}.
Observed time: {"hour": 2, "minute": 42}
